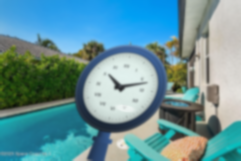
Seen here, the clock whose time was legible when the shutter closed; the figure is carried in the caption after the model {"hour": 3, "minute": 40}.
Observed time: {"hour": 10, "minute": 12}
